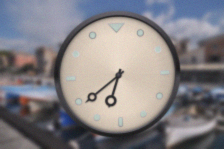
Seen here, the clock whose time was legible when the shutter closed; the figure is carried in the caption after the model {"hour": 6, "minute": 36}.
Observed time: {"hour": 6, "minute": 39}
